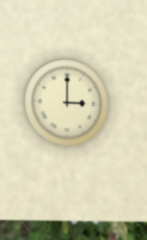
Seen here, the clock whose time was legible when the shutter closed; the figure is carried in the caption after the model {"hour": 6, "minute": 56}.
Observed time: {"hour": 3, "minute": 0}
